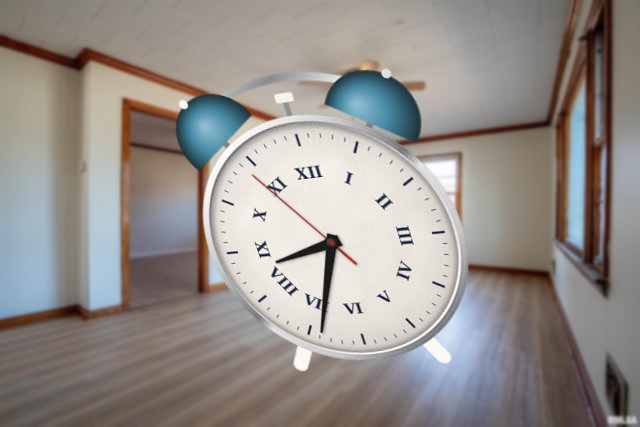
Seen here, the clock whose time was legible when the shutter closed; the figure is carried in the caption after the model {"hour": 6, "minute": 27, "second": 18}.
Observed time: {"hour": 8, "minute": 33, "second": 54}
